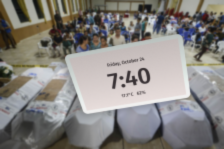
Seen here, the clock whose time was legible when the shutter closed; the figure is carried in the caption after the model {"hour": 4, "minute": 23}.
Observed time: {"hour": 7, "minute": 40}
